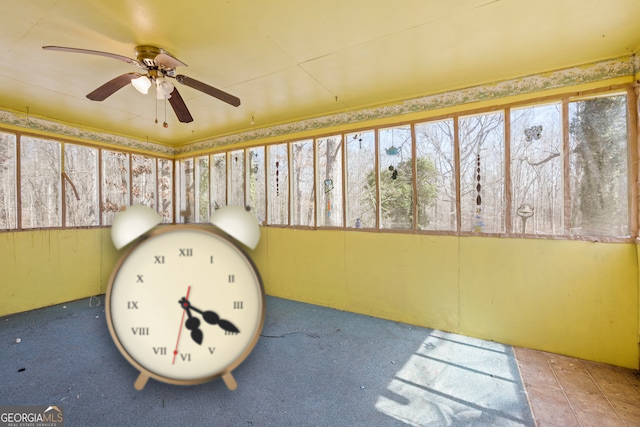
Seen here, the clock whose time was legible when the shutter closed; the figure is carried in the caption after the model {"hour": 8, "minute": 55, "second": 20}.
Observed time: {"hour": 5, "minute": 19, "second": 32}
